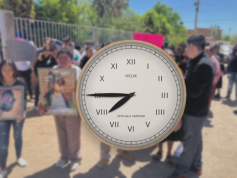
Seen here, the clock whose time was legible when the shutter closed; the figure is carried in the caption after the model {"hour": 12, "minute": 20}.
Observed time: {"hour": 7, "minute": 45}
